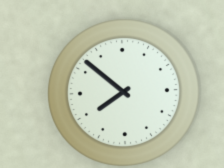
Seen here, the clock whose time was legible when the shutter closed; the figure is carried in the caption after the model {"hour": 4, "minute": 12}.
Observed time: {"hour": 7, "minute": 52}
